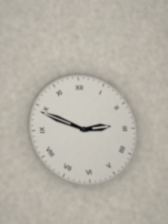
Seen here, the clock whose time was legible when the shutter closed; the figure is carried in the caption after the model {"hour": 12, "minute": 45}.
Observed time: {"hour": 2, "minute": 49}
